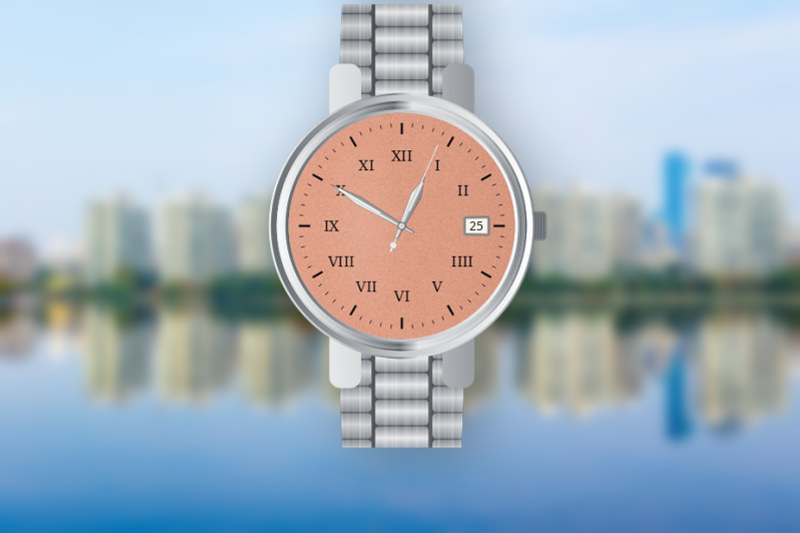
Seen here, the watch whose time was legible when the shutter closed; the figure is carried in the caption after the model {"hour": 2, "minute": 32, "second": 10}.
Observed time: {"hour": 12, "minute": 50, "second": 4}
